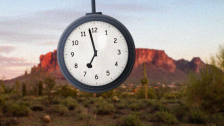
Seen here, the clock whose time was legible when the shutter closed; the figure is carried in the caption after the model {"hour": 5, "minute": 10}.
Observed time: {"hour": 6, "minute": 58}
